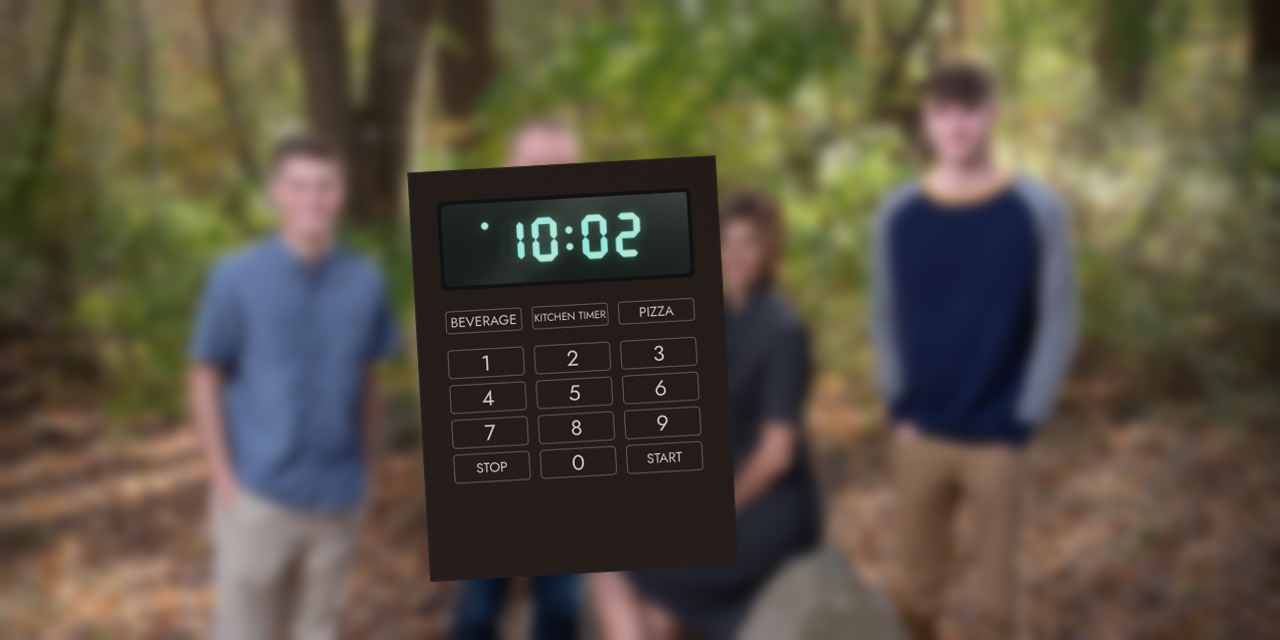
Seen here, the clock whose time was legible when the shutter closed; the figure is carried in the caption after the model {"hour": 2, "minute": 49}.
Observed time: {"hour": 10, "minute": 2}
